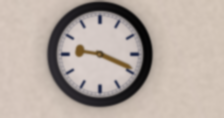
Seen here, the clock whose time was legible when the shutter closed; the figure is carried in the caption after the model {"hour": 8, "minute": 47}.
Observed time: {"hour": 9, "minute": 19}
